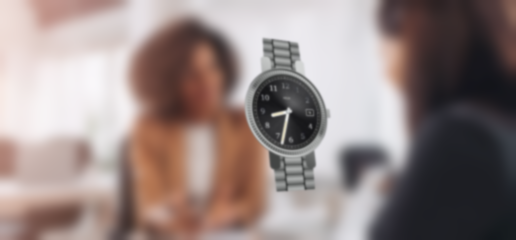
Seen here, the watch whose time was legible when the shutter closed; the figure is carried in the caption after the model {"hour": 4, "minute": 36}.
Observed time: {"hour": 8, "minute": 33}
